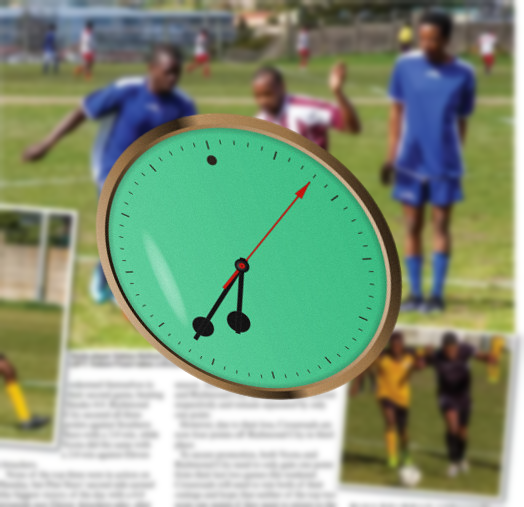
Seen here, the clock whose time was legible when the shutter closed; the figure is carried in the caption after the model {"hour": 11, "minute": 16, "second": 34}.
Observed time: {"hour": 6, "minute": 37, "second": 8}
